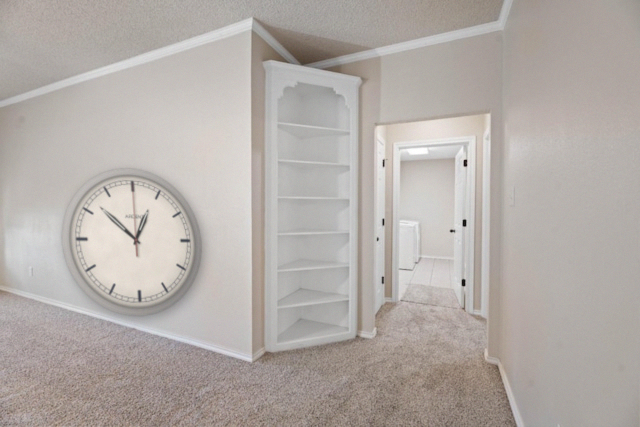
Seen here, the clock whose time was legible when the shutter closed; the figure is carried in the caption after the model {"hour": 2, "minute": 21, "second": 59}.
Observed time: {"hour": 12, "minute": 52, "second": 0}
